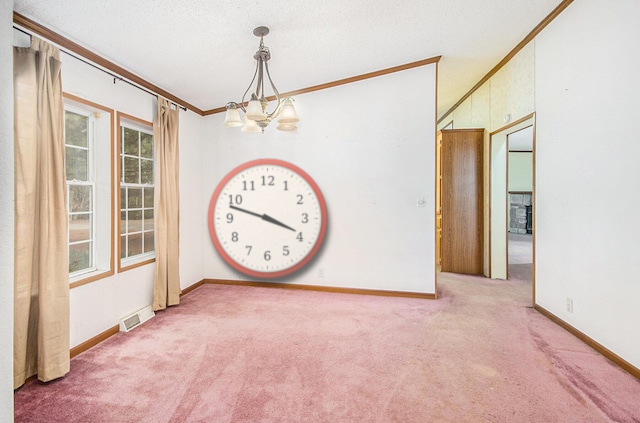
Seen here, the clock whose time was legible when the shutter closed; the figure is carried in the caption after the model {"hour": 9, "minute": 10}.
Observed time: {"hour": 3, "minute": 48}
